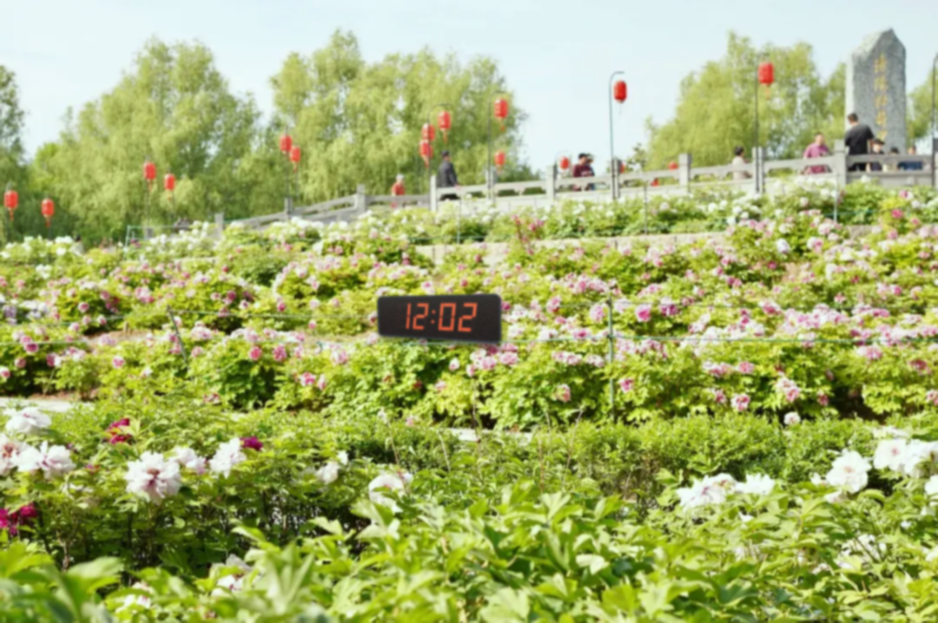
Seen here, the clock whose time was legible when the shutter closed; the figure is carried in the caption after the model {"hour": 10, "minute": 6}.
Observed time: {"hour": 12, "minute": 2}
